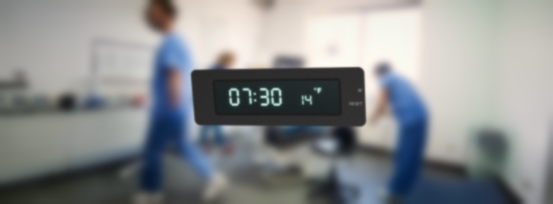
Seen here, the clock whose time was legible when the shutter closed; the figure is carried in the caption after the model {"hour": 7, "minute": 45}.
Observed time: {"hour": 7, "minute": 30}
